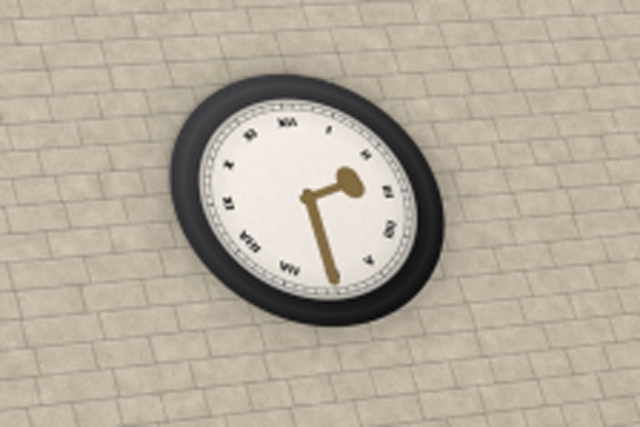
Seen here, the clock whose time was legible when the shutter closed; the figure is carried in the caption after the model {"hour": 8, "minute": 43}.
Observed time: {"hour": 2, "minute": 30}
